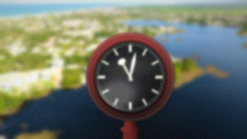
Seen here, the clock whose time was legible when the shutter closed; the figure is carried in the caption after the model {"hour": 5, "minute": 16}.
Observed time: {"hour": 11, "minute": 2}
